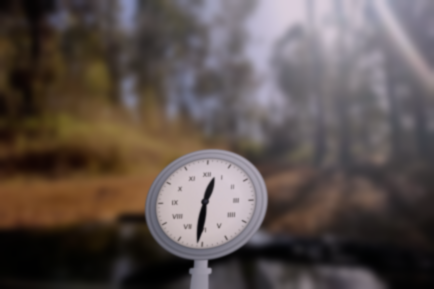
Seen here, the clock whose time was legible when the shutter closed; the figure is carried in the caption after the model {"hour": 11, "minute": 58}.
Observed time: {"hour": 12, "minute": 31}
